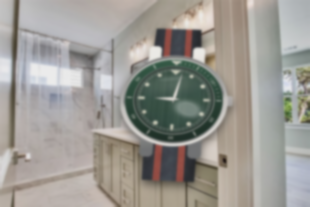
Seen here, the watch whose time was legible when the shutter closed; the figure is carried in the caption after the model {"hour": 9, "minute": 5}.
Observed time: {"hour": 9, "minute": 2}
